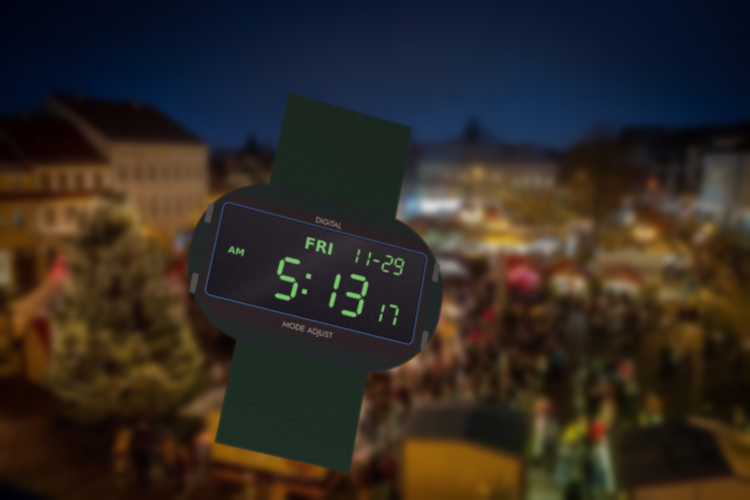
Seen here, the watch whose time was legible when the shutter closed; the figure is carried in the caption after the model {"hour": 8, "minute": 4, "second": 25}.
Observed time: {"hour": 5, "minute": 13, "second": 17}
